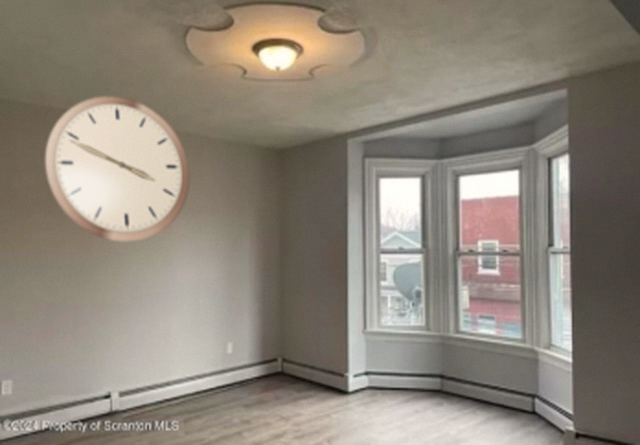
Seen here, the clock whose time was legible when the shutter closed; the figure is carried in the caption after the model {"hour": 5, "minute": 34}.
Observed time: {"hour": 3, "minute": 49}
